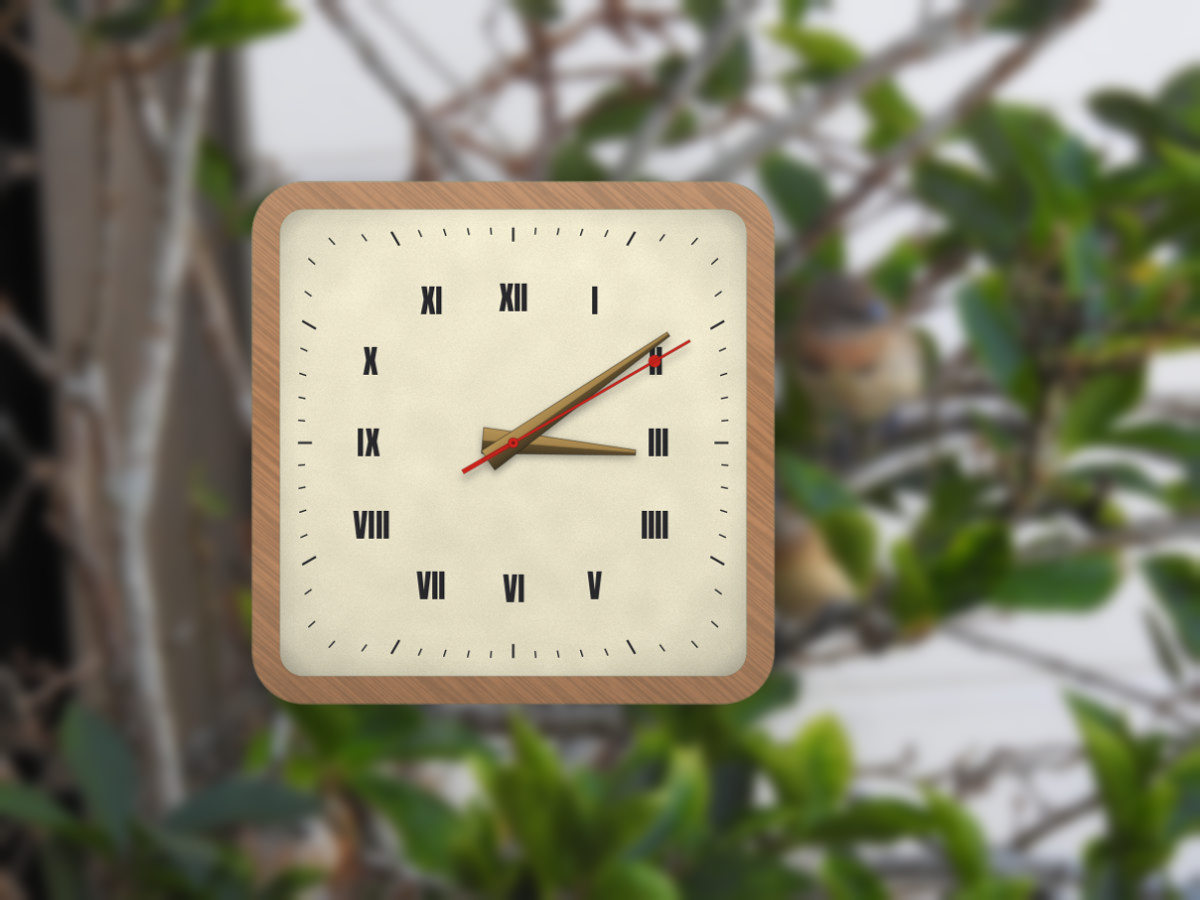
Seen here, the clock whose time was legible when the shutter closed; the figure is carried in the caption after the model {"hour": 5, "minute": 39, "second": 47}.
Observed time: {"hour": 3, "minute": 9, "second": 10}
